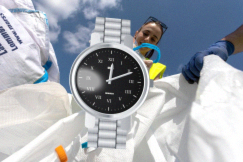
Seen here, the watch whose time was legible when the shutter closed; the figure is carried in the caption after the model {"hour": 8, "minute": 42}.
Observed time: {"hour": 12, "minute": 11}
